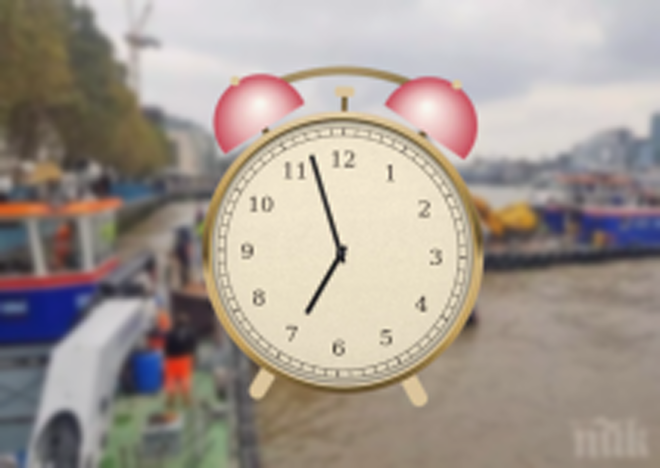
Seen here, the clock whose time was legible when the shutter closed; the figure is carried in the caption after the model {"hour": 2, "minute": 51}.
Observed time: {"hour": 6, "minute": 57}
